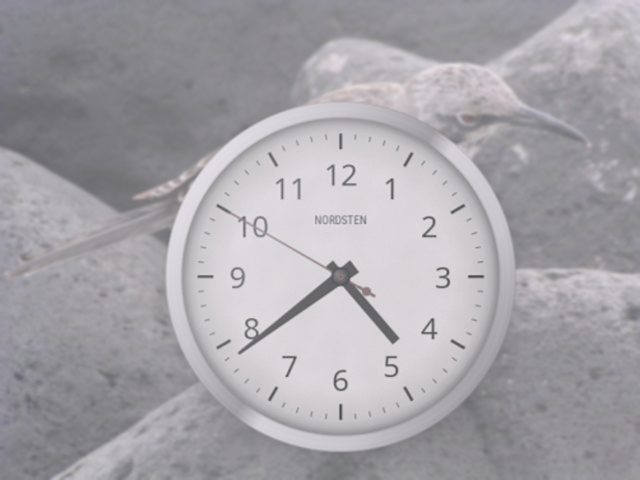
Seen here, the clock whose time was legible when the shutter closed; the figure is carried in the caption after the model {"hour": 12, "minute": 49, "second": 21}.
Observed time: {"hour": 4, "minute": 38, "second": 50}
